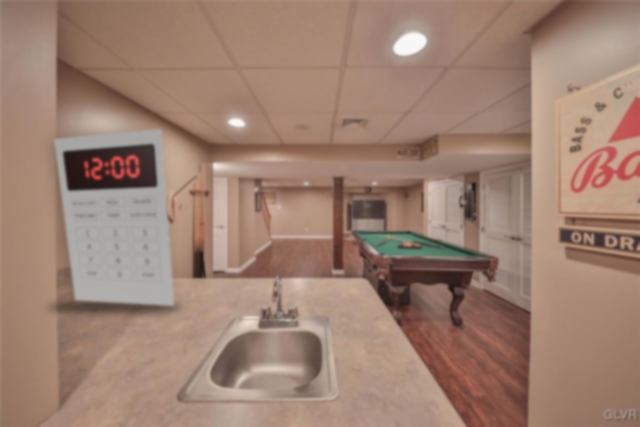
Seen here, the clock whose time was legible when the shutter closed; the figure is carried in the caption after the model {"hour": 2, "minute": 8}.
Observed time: {"hour": 12, "minute": 0}
